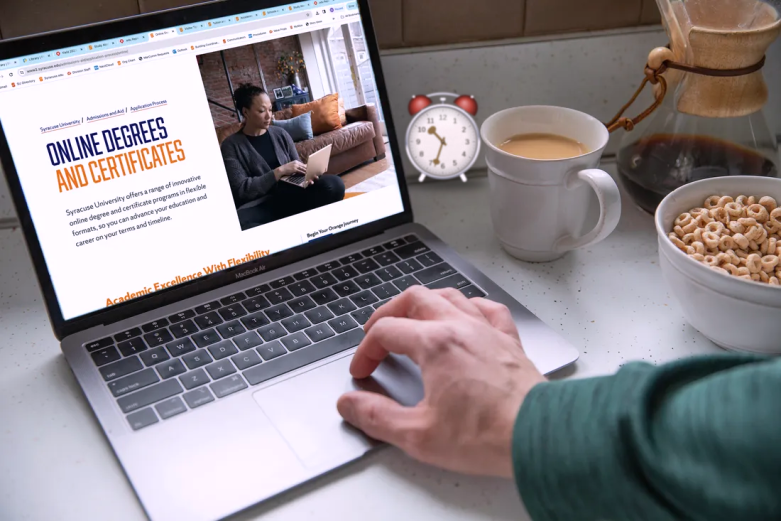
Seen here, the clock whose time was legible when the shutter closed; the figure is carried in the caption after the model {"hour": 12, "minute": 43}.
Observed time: {"hour": 10, "minute": 33}
